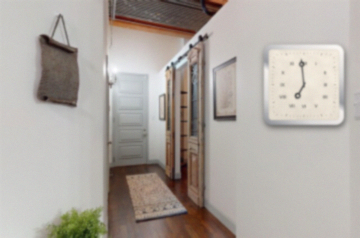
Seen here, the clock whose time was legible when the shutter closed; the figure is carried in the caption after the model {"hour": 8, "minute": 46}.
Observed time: {"hour": 6, "minute": 59}
